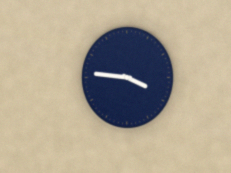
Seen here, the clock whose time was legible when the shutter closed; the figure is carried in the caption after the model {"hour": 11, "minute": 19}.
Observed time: {"hour": 3, "minute": 46}
